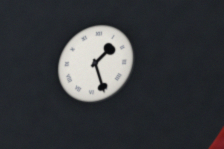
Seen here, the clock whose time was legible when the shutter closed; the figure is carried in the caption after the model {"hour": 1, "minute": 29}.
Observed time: {"hour": 1, "minute": 26}
